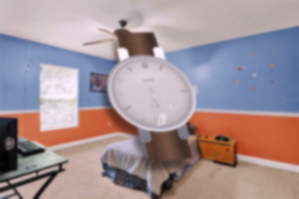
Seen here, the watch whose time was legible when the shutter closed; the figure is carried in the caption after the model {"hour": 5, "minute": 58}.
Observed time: {"hour": 5, "minute": 31}
